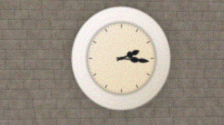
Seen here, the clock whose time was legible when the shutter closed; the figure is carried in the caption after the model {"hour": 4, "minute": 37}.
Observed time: {"hour": 2, "minute": 16}
